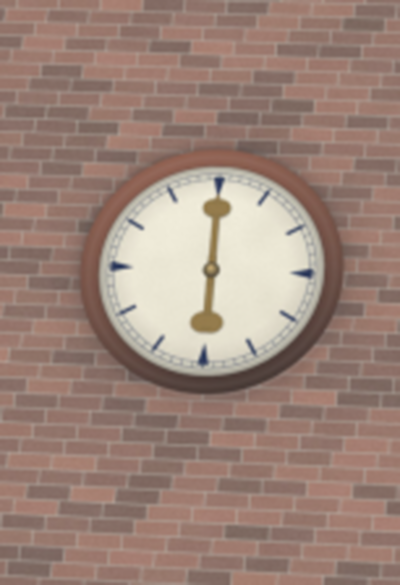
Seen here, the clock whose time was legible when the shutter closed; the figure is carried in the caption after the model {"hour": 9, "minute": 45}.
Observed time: {"hour": 6, "minute": 0}
